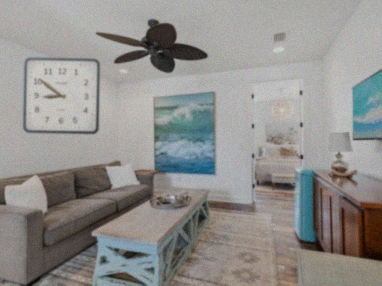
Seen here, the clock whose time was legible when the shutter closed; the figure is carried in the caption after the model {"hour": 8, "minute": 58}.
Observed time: {"hour": 8, "minute": 51}
